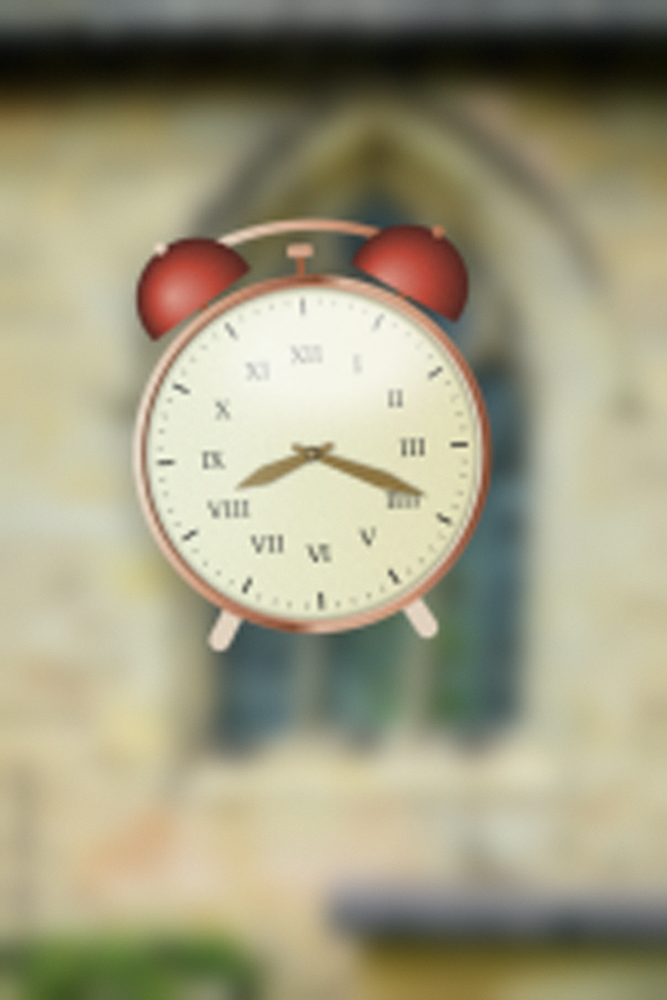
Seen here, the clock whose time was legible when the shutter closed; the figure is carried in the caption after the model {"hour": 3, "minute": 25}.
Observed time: {"hour": 8, "minute": 19}
